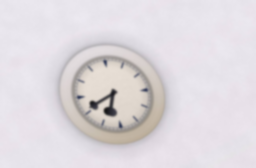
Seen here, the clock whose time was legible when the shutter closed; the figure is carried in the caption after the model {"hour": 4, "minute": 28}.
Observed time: {"hour": 6, "minute": 41}
